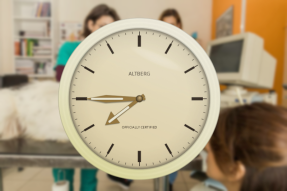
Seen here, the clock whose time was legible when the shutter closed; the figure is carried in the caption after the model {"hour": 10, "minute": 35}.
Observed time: {"hour": 7, "minute": 45}
